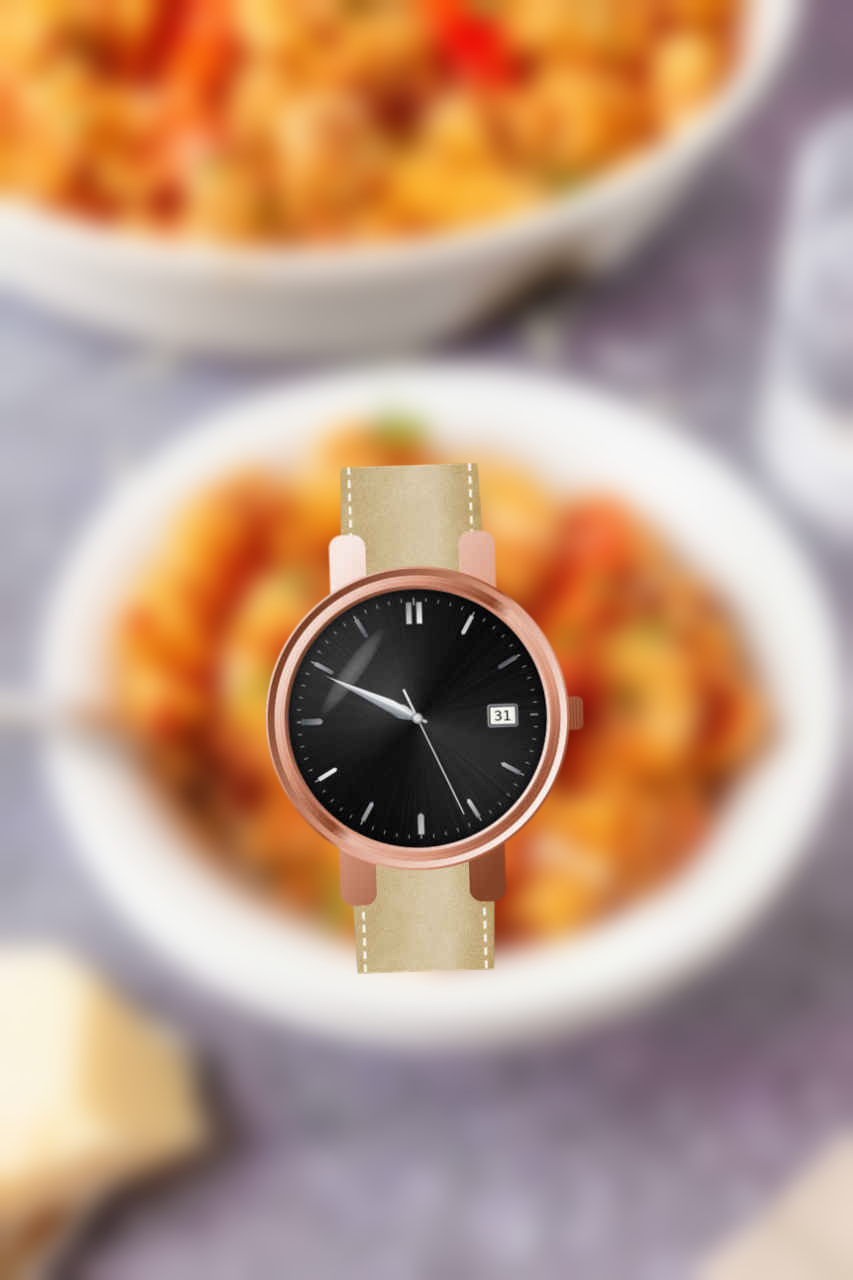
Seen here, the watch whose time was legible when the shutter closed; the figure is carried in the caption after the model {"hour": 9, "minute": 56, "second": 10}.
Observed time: {"hour": 9, "minute": 49, "second": 26}
